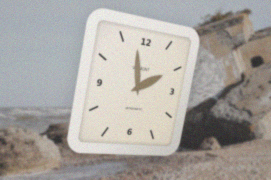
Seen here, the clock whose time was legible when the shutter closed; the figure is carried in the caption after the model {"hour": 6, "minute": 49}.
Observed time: {"hour": 1, "minute": 58}
